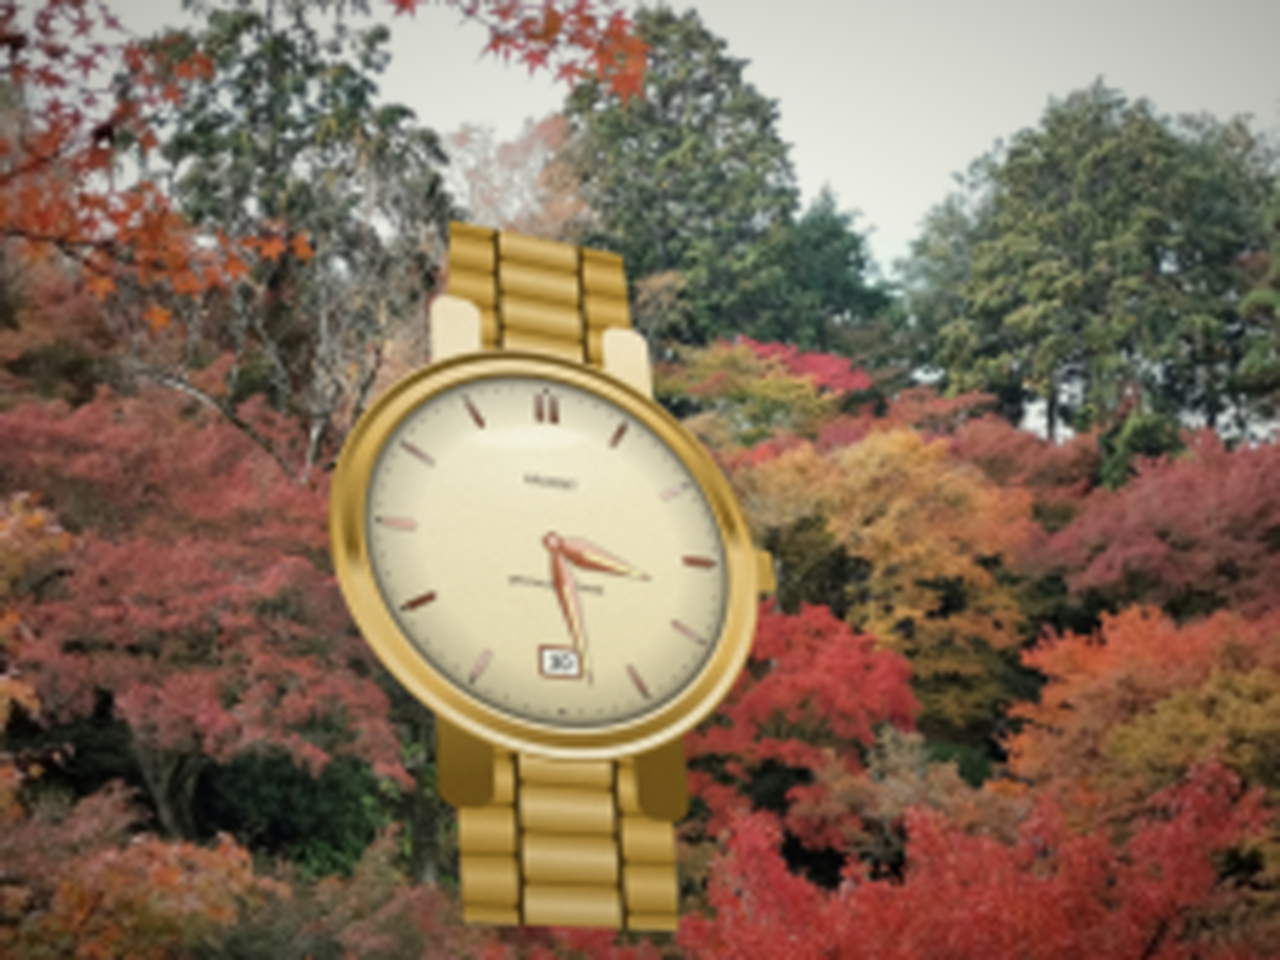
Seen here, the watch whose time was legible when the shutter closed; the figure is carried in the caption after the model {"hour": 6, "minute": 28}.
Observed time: {"hour": 3, "minute": 28}
